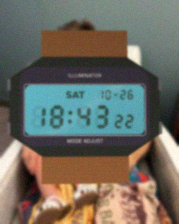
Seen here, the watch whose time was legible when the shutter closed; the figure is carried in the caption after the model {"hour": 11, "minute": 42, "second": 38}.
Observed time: {"hour": 18, "minute": 43, "second": 22}
